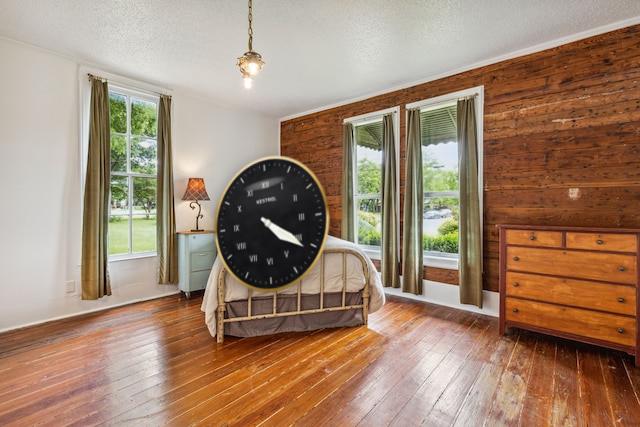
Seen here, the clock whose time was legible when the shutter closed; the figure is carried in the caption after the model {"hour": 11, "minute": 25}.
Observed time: {"hour": 4, "minute": 21}
